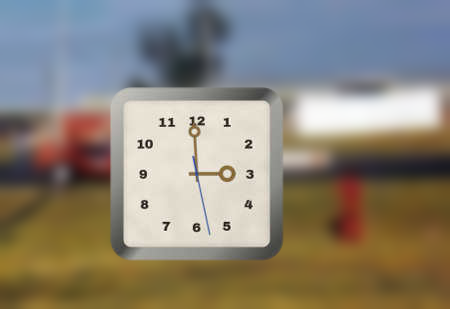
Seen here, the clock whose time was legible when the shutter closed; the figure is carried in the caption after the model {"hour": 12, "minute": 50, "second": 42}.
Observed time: {"hour": 2, "minute": 59, "second": 28}
